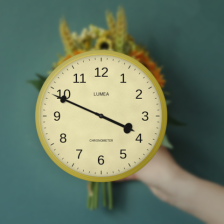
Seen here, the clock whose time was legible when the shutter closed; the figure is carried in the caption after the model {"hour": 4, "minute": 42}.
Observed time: {"hour": 3, "minute": 49}
